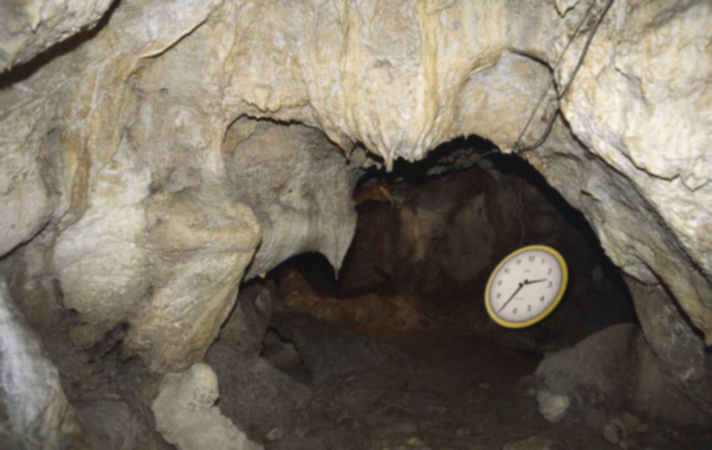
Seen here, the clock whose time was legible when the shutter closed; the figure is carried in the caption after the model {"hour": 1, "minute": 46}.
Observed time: {"hour": 2, "minute": 35}
